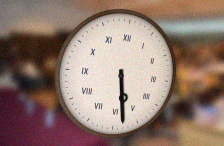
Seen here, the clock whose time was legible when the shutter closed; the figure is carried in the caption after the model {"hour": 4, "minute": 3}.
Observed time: {"hour": 5, "minute": 28}
